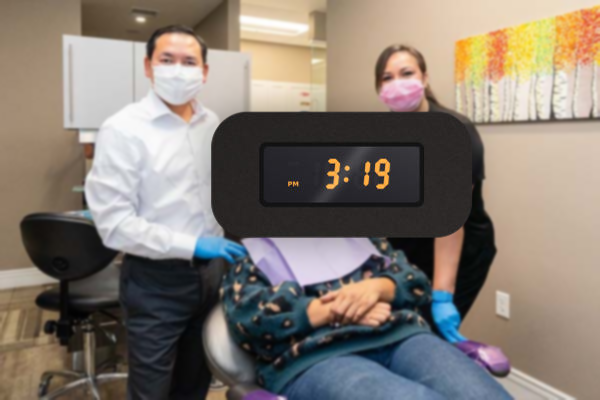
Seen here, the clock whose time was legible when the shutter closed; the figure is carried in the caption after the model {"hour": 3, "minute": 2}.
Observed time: {"hour": 3, "minute": 19}
